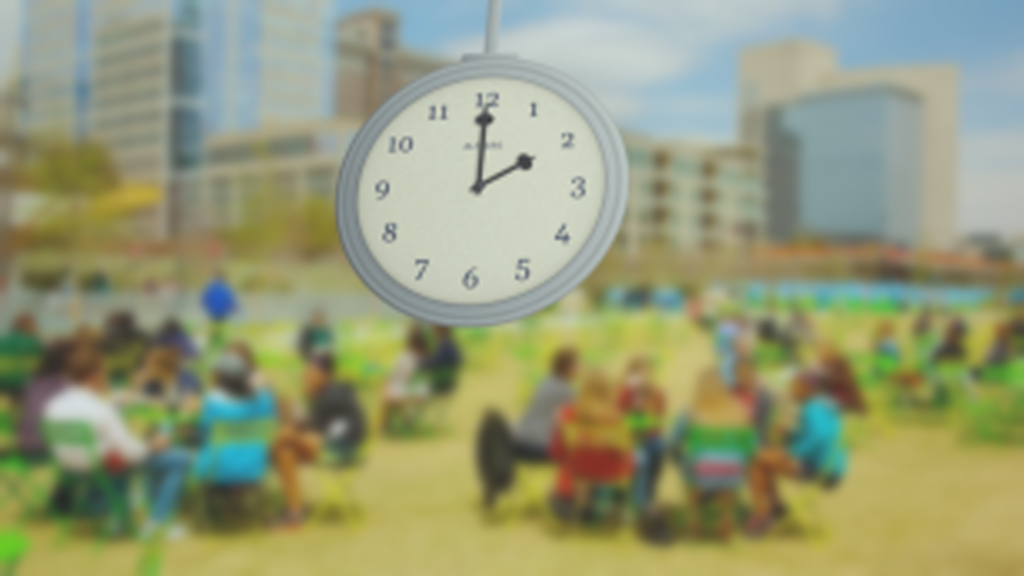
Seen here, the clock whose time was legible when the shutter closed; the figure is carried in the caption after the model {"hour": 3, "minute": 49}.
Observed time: {"hour": 2, "minute": 0}
